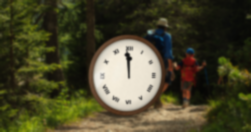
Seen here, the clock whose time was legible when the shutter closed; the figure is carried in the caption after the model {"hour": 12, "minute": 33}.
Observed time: {"hour": 11, "minute": 59}
